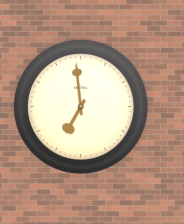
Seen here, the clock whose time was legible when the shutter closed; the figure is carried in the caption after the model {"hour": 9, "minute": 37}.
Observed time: {"hour": 6, "minute": 59}
